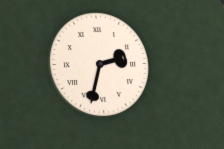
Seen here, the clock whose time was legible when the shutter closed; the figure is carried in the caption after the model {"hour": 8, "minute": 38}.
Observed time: {"hour": 2, "minute": 33}
